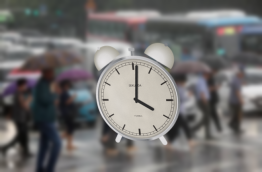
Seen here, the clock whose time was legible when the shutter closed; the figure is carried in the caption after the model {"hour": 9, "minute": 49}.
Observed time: {"hour": 4, "minute": 1}
